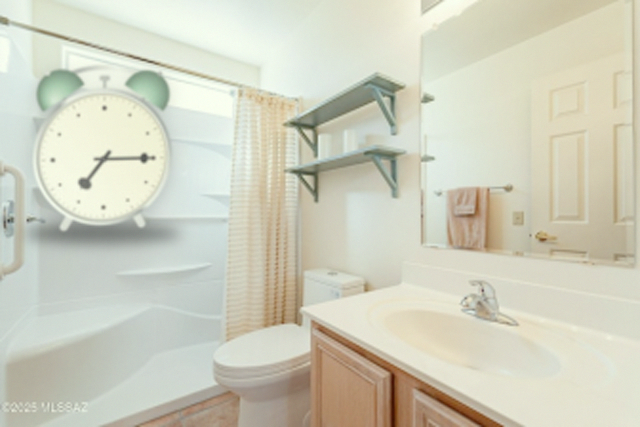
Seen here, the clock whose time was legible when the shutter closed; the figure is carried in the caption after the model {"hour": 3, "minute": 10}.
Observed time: {"hour": 7, "minute": 15}
